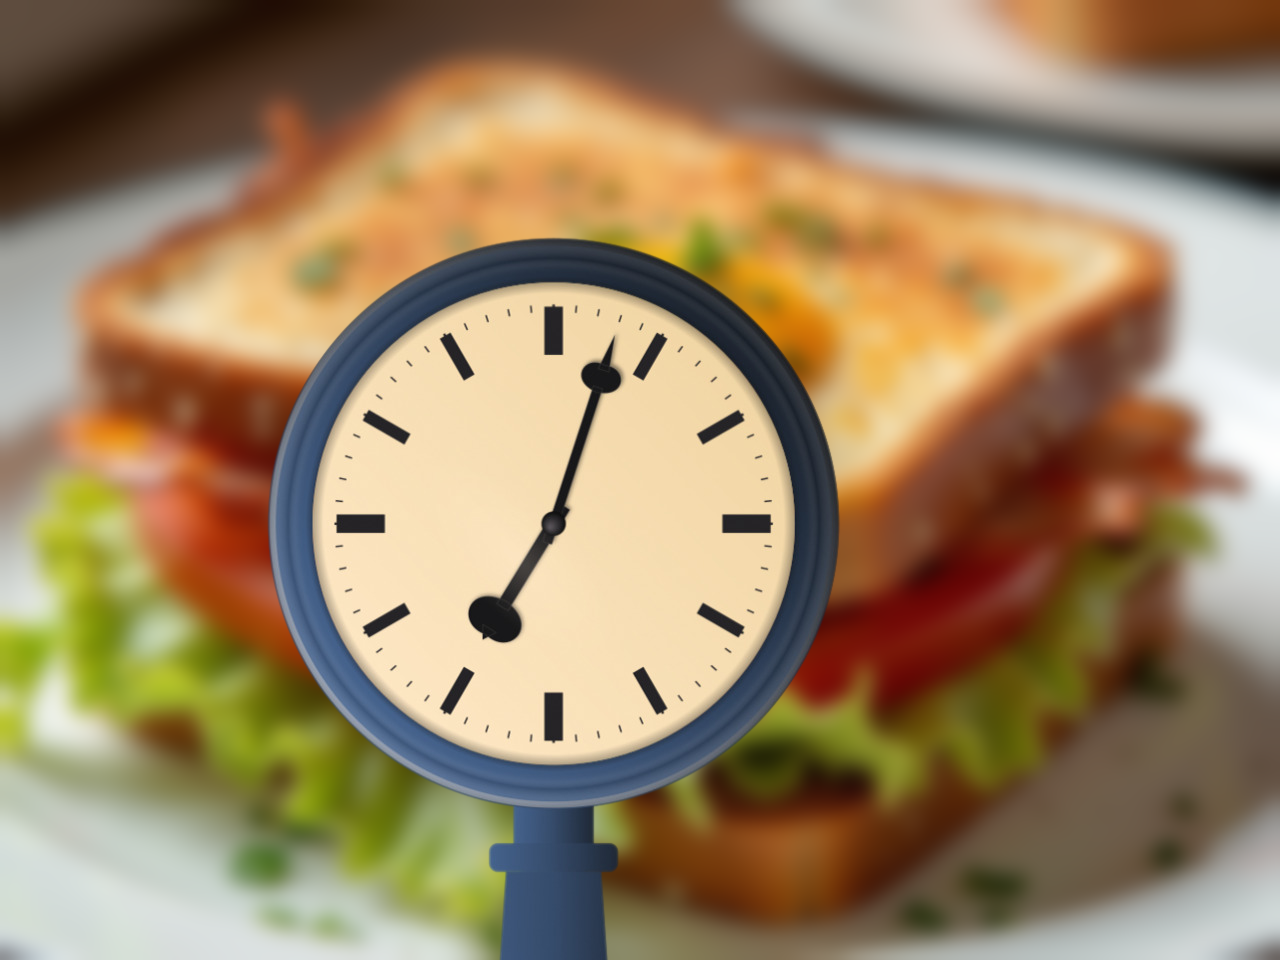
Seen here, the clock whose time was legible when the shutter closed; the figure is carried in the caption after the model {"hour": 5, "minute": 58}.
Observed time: {"hour": 7, "minute": 3}
